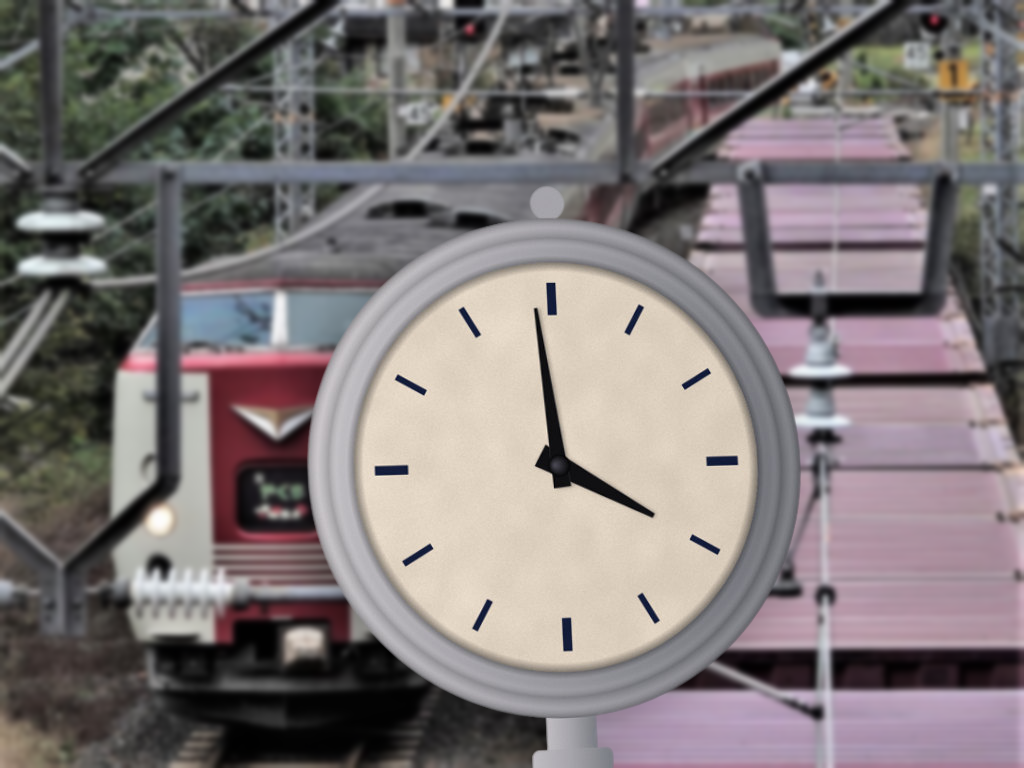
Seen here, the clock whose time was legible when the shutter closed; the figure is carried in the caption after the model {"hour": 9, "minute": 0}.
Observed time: {"hour": 3, "minute": 59}
